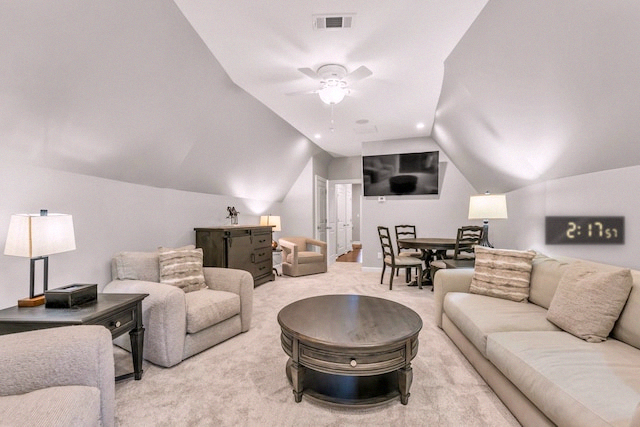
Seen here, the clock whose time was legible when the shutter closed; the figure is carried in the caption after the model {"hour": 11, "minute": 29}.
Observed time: {"hour": 2, "minute": 17}
